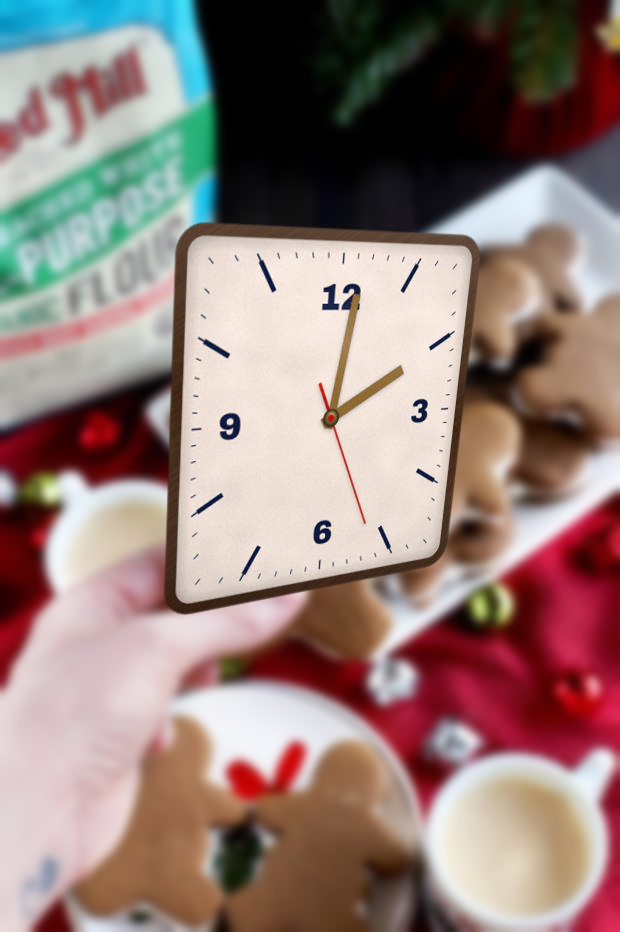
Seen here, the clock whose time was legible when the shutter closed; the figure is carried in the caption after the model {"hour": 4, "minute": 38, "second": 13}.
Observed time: {"hour": 2, "minute": 1, "second": 26}
